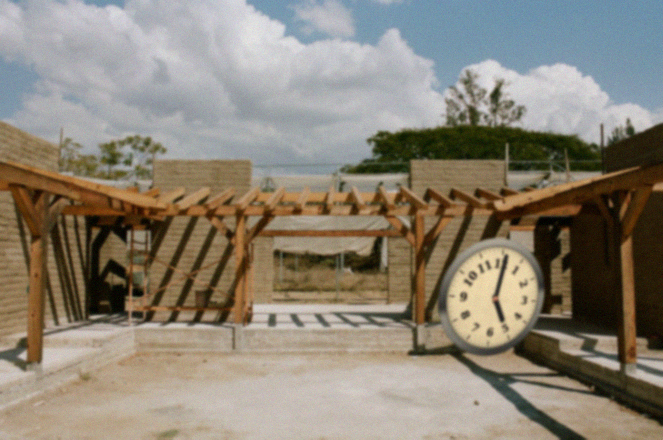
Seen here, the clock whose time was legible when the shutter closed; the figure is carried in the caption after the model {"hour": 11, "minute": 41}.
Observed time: {"hour": 5, "minute": 1}
